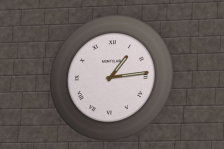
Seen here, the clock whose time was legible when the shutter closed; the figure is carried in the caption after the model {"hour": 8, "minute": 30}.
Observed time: {"hour": 1, "minute": 14}
